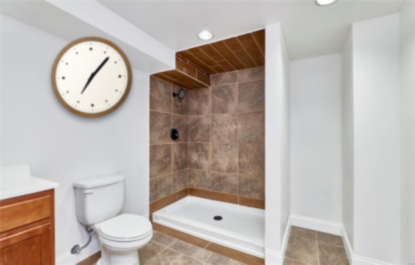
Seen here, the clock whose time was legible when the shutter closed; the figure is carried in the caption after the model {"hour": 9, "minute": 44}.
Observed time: {"hour": 7, "minute": 7}
